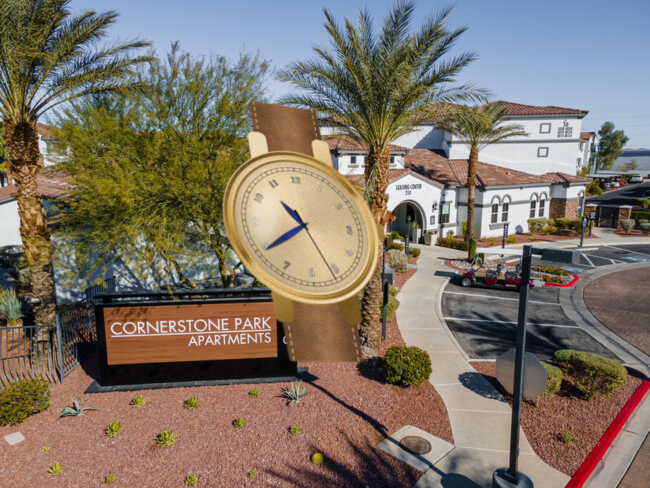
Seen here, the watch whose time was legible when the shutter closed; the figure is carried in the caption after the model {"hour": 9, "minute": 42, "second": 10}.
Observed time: {"hour": 10, "minute": 39, "second": 26}
